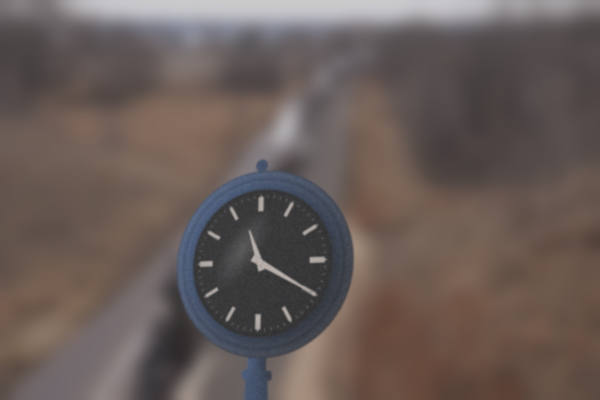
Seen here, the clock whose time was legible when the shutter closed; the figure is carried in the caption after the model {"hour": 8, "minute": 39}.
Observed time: {"hour": 11, "minute": 20}
